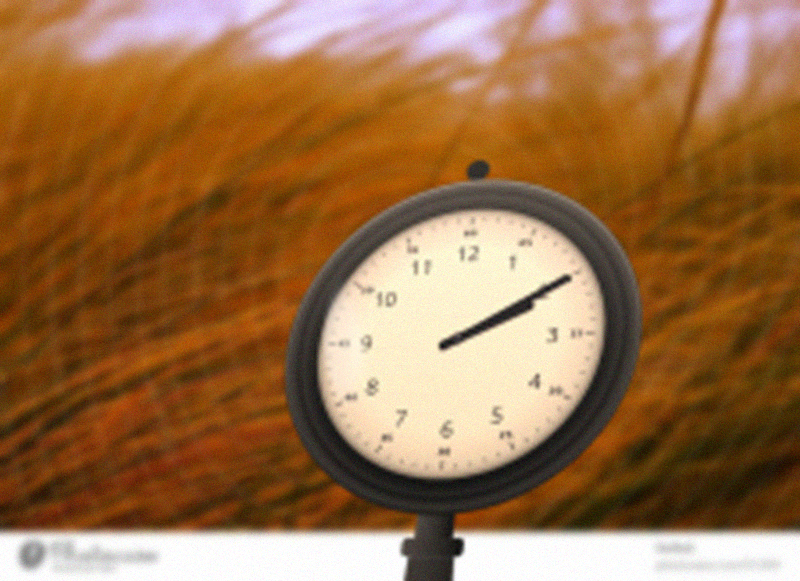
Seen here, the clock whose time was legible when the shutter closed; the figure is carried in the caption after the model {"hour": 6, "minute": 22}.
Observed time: {"hour": 2, "minute": 10}
